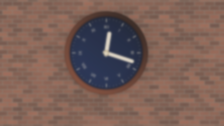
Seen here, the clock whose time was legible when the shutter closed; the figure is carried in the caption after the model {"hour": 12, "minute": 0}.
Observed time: {"hour": 12, "minute": 18}
